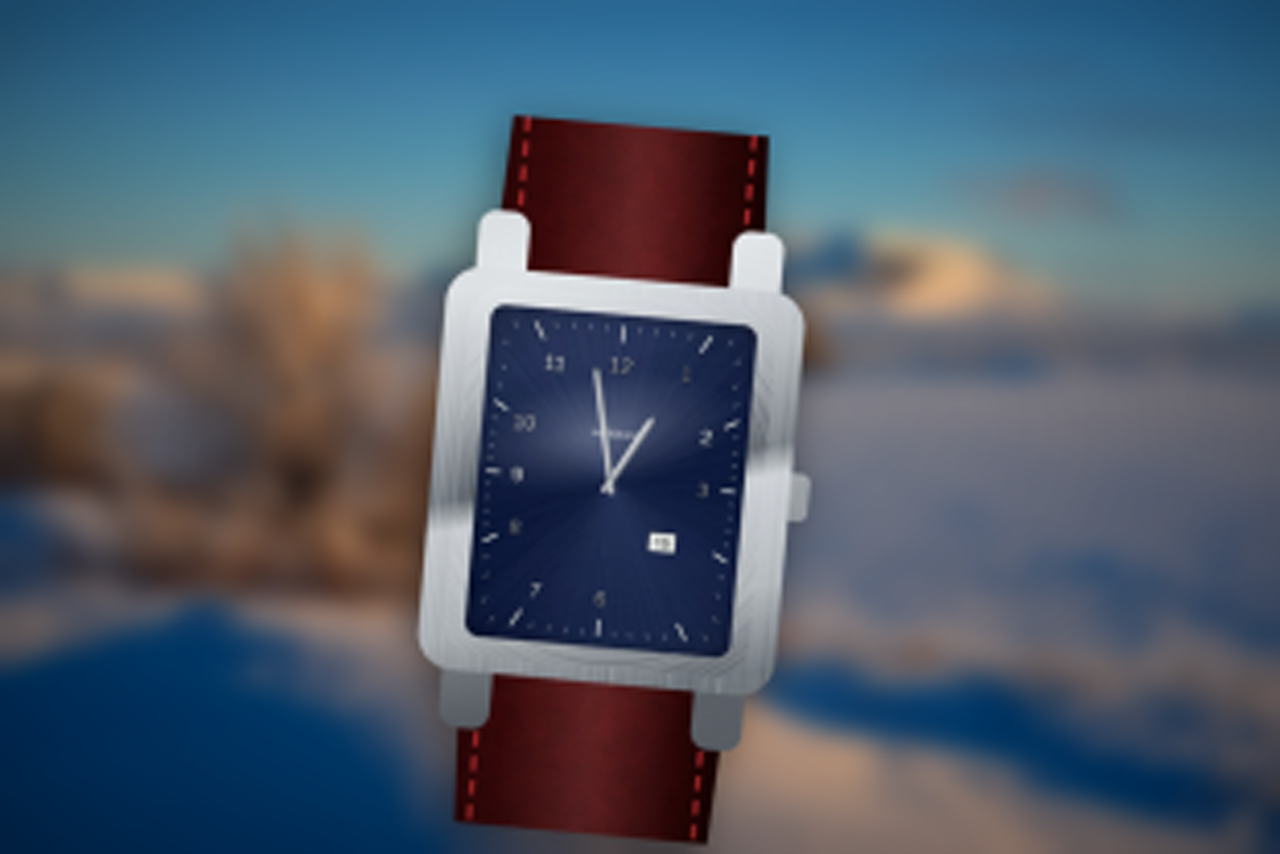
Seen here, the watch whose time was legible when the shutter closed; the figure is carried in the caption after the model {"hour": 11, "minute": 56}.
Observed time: {"hour": 12, "minute": 58}
